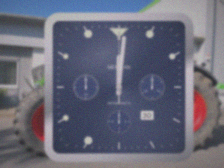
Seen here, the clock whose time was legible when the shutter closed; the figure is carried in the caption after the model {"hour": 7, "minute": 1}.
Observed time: {"hour": 12, "minute": 1}
